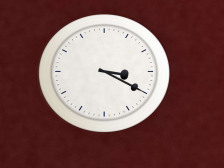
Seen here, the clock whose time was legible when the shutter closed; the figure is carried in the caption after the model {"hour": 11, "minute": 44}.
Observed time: {"hour": 3, "minute": 20}
